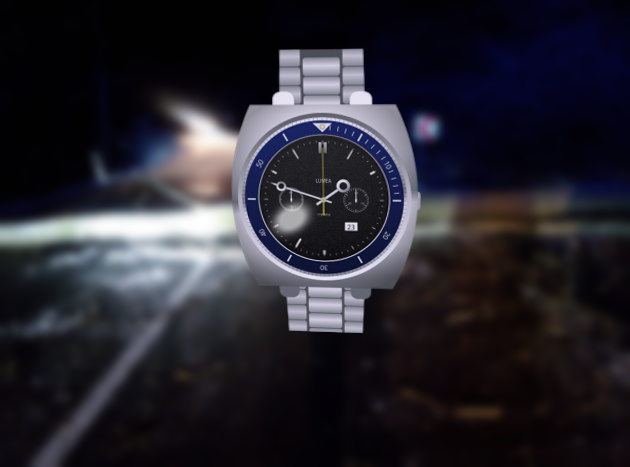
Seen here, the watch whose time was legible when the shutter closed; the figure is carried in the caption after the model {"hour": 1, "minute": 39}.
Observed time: {"hour": 1, "minute": 48}
